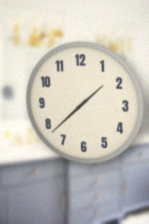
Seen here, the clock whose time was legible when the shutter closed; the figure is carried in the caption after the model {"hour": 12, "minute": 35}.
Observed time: {"hour": 1, "minute": 38}
